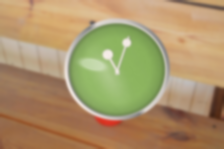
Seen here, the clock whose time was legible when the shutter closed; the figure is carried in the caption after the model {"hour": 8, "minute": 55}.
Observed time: {"hour": 11, "minute": 3}
